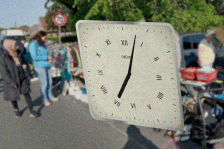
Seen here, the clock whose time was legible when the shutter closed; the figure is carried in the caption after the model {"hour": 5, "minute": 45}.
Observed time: {"hour": 7, "minute": 3}
